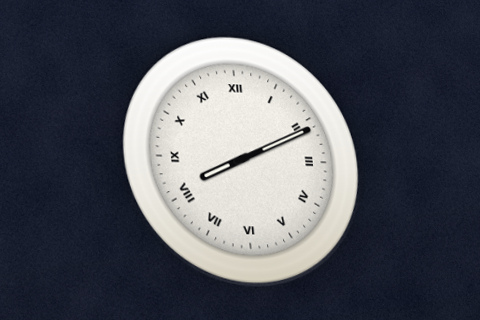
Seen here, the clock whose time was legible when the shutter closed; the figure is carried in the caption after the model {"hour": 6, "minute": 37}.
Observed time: {"hour": 8, "minute": 11}
